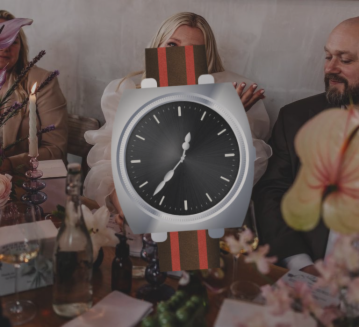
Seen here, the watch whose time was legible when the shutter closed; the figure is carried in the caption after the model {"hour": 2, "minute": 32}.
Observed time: {"hour": 12, "minute": 37}
